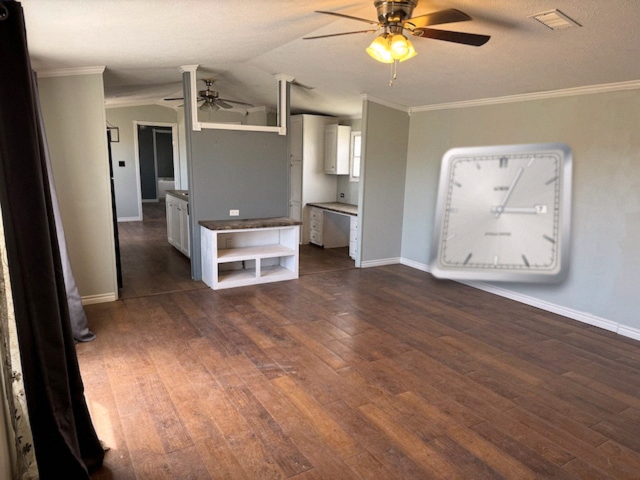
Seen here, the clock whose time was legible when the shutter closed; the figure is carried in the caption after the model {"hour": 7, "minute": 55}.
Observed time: {"hour": 3, "minute": 4}
